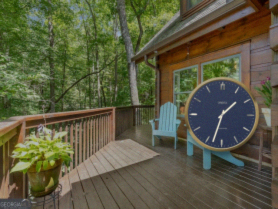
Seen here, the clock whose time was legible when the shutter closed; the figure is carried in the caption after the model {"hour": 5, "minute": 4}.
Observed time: {"hour": 1, "minute": 33}
